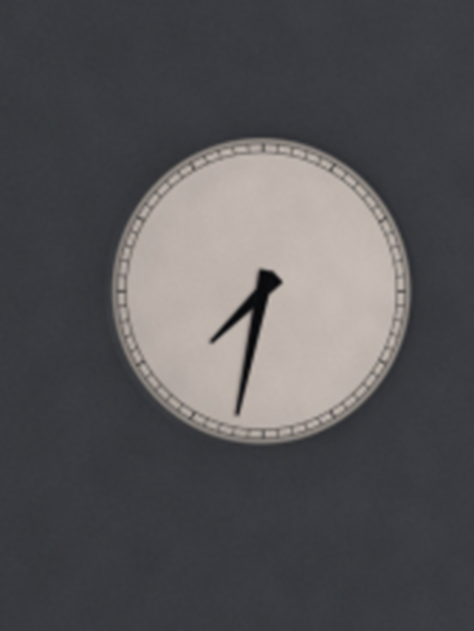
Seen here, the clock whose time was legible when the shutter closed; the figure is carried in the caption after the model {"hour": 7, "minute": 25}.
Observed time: {"hour": 7, "minute": 32}
